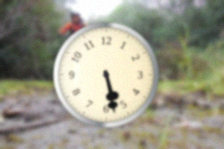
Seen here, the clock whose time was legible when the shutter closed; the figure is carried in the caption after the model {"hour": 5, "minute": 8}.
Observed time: {"hour": 5, "minute": 28}
